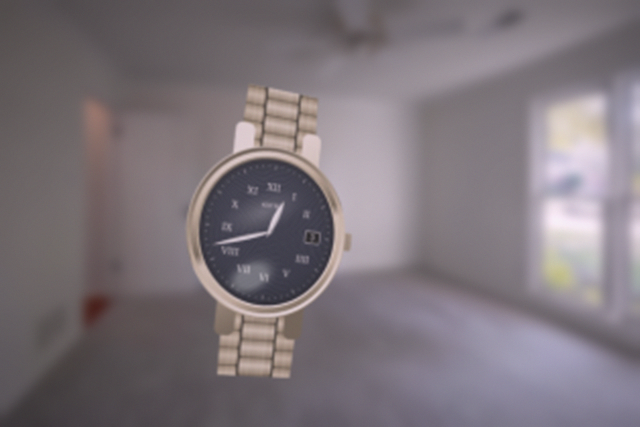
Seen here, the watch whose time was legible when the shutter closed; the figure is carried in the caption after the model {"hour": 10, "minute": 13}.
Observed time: {"hour": 12, "minute": 42}
